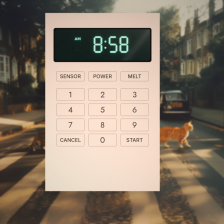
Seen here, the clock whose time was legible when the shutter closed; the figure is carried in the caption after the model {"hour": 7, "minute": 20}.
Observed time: {"hour": 8, "minute": 58}
